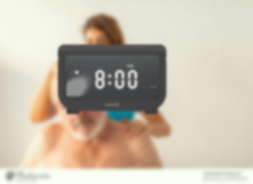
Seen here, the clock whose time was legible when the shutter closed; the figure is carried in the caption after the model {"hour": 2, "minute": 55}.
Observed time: {"hour": 8, "minute": 0}
